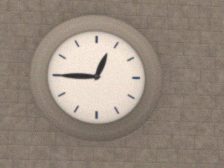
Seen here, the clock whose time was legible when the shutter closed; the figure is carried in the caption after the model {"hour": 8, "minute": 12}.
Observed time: {"hour": 12, "minute": 45}
